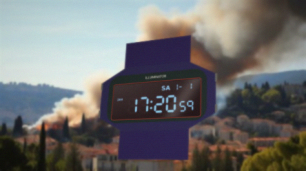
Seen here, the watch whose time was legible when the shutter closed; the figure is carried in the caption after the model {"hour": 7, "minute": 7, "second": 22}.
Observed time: {"hour": 17, "minute": 20, "second": 59}
